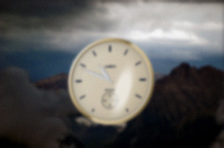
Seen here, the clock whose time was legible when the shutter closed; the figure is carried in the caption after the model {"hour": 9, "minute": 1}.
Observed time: {"hour": 10, "minute": 49}
